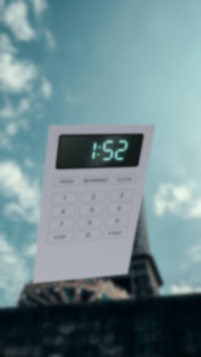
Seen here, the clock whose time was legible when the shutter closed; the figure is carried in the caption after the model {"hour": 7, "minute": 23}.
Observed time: {"hour": 1, "minute": 52}
